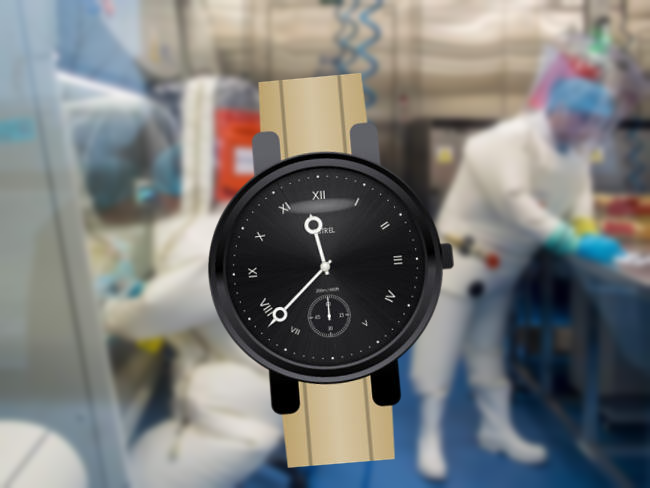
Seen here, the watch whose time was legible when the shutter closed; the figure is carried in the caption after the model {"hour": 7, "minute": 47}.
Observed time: {"hour": 11, "minute": 38}
